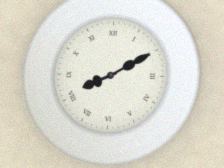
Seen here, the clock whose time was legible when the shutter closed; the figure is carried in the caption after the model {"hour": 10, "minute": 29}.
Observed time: {"hour": 8, "minute": 10}
